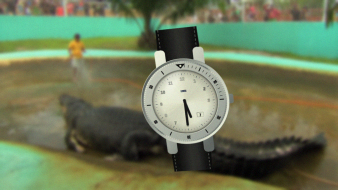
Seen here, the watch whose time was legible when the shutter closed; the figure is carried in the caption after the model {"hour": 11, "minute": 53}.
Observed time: {"hour": 5, "minute": 30}
